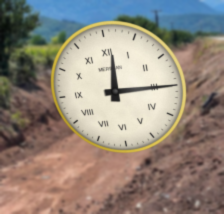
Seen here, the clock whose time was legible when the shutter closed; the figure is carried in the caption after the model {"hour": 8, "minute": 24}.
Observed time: {"hour": 12, "minute": 15}
